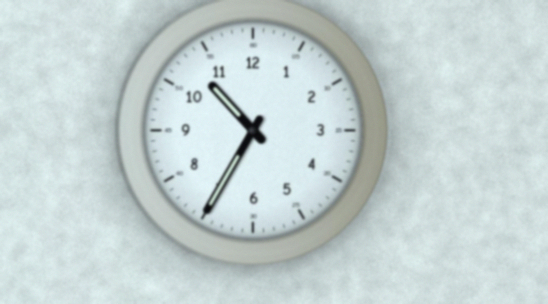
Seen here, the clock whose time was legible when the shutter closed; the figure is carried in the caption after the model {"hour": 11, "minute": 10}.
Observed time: {"hour": 10, "minute": 35}
